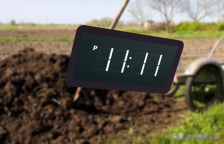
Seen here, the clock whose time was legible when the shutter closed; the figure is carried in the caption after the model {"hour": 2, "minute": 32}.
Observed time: {"hour": 11, "minute": 11}
